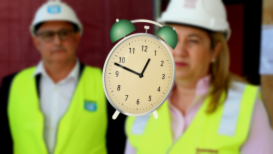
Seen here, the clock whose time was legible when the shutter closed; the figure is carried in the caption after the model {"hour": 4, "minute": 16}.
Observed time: {"hour": 12, "minute": 48}
